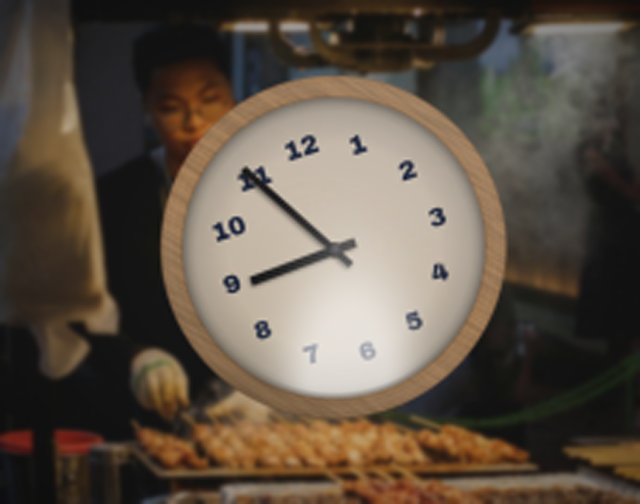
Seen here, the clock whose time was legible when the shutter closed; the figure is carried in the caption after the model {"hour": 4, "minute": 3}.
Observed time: {"hour": 8, "minute": 55}
